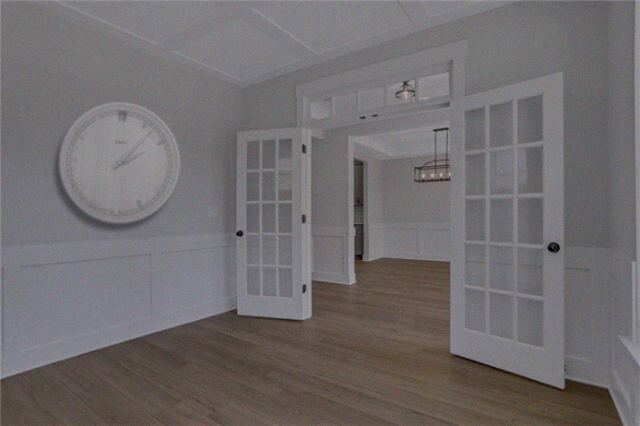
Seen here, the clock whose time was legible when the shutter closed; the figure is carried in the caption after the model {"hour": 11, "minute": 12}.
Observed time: {"hour": 2, "minute": 7}
